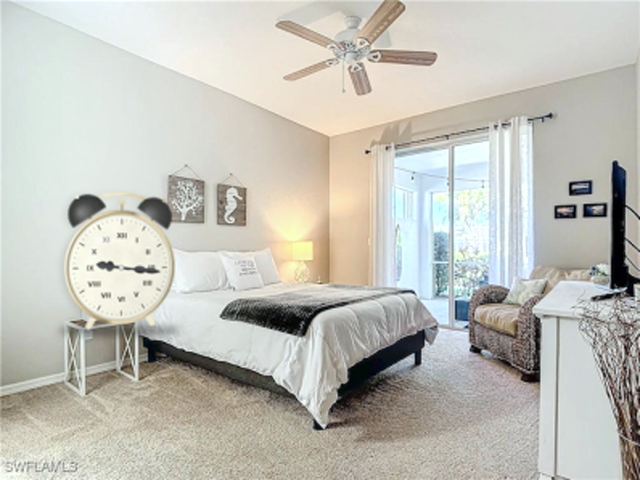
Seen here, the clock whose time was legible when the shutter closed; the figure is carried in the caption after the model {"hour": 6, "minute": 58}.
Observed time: {"hour": 9, "minute": 16}
